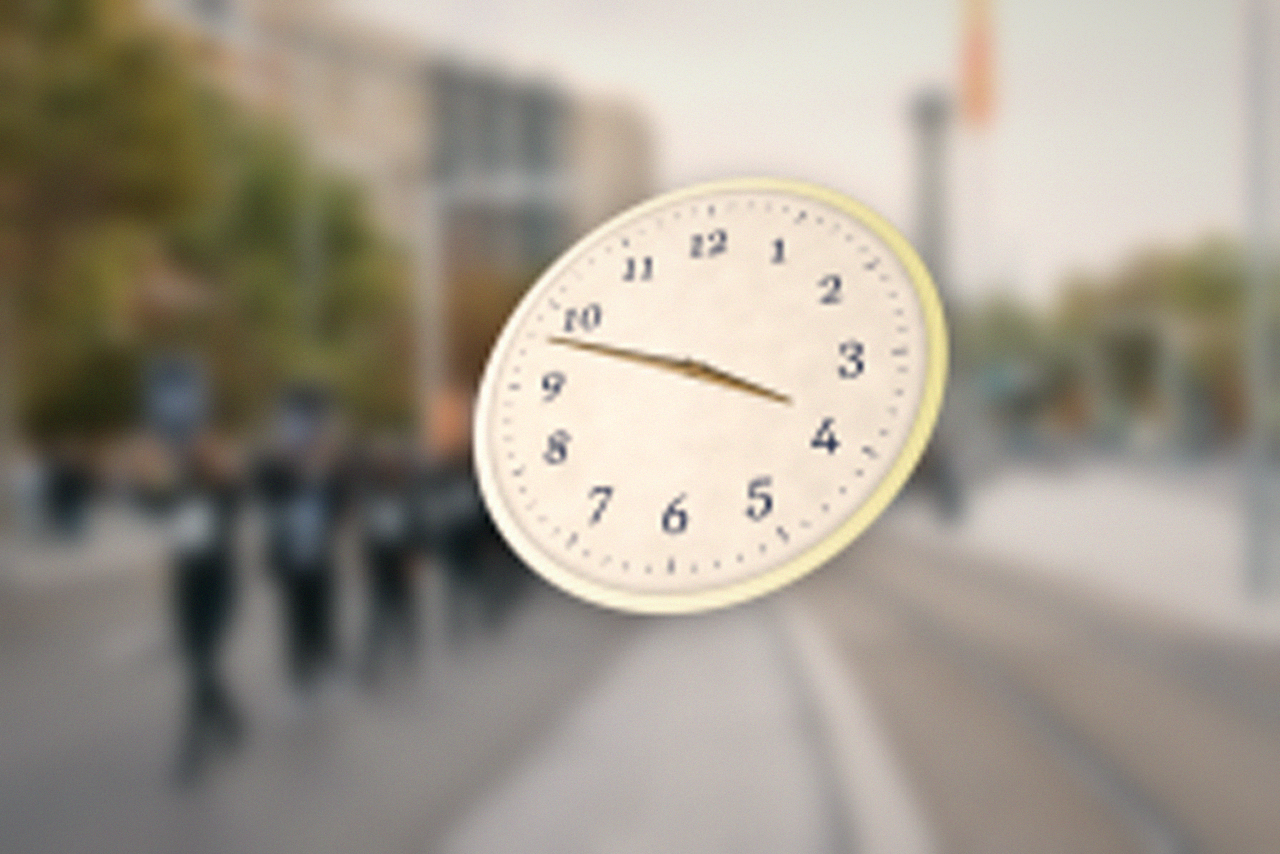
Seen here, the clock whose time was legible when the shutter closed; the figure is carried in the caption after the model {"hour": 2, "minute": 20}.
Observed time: {"hour": 3, "minute": 48}
